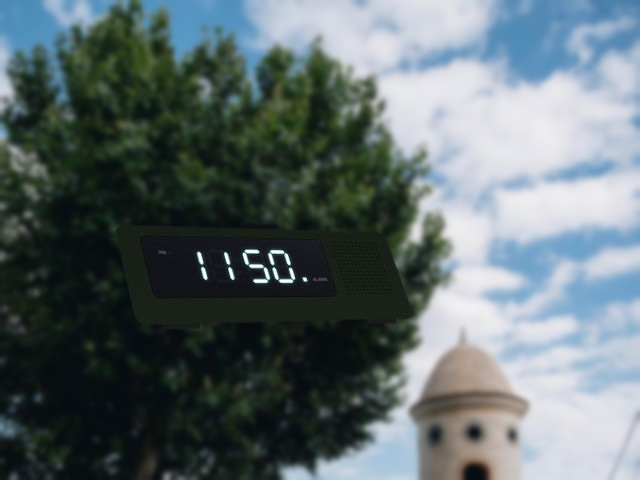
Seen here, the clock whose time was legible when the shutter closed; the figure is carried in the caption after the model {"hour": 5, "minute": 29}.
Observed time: {"hour": 11, "minute": 50}
